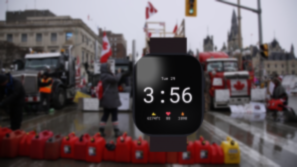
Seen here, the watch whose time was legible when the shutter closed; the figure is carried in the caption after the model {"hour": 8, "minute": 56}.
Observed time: {"hour": 3, "minute": 56}
